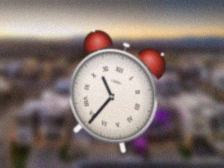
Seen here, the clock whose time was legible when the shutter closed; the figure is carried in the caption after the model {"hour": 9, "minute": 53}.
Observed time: {"hour": 10, "minute": 34}
